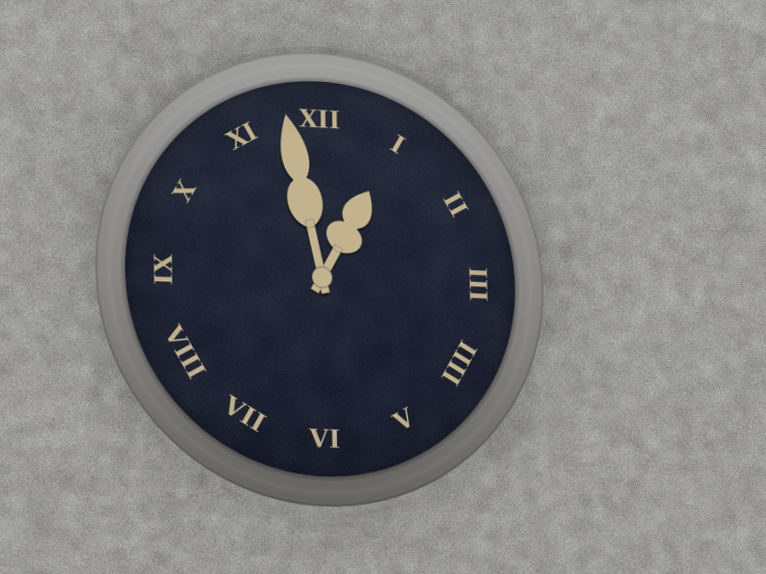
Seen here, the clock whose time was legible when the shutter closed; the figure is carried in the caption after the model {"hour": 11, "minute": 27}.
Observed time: {"hour": 12, "minute": 58}
